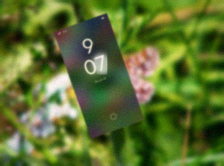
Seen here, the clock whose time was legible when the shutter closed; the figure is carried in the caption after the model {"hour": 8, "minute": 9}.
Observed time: {"hour": 9, "minute": 7}
